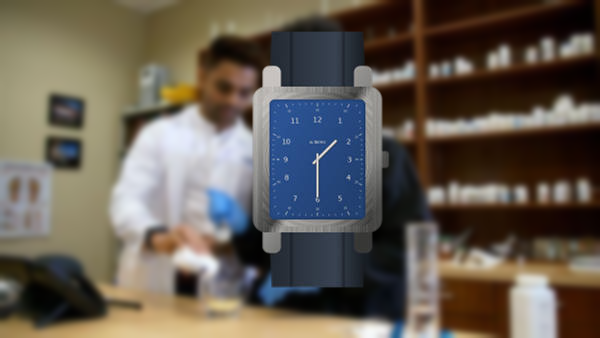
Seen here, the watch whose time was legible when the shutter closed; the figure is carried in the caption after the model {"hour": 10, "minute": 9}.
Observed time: {"hour": 1, "minute": 30}
